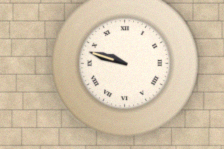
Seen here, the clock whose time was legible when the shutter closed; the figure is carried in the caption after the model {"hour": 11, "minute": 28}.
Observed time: {"hour": 9, "minute": 48}
